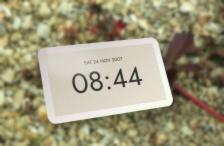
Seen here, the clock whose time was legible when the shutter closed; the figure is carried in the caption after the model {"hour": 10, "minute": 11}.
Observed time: {"hour": 8, "minute": 44}
